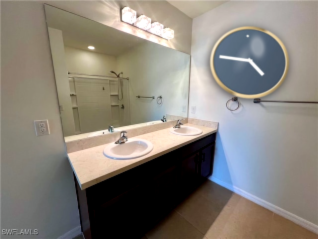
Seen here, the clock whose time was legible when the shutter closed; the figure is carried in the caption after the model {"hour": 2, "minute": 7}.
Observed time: {"hour": 4, "minute": 47}
